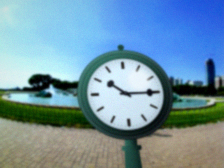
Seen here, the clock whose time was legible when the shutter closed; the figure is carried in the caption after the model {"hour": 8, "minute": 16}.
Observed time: {"hour": 10, "minute": 15}
